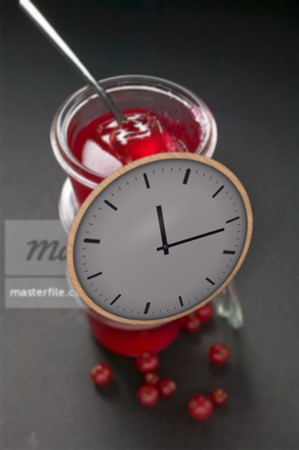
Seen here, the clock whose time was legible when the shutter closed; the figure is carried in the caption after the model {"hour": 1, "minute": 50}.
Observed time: {"hour": 11, "minute": 11}
